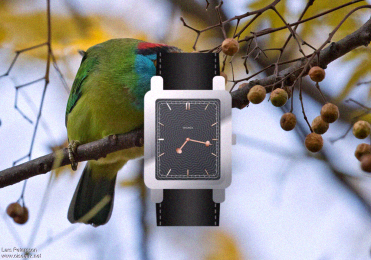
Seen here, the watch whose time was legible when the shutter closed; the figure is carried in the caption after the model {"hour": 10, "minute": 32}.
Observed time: {"hour": 7, "minute": 17}
